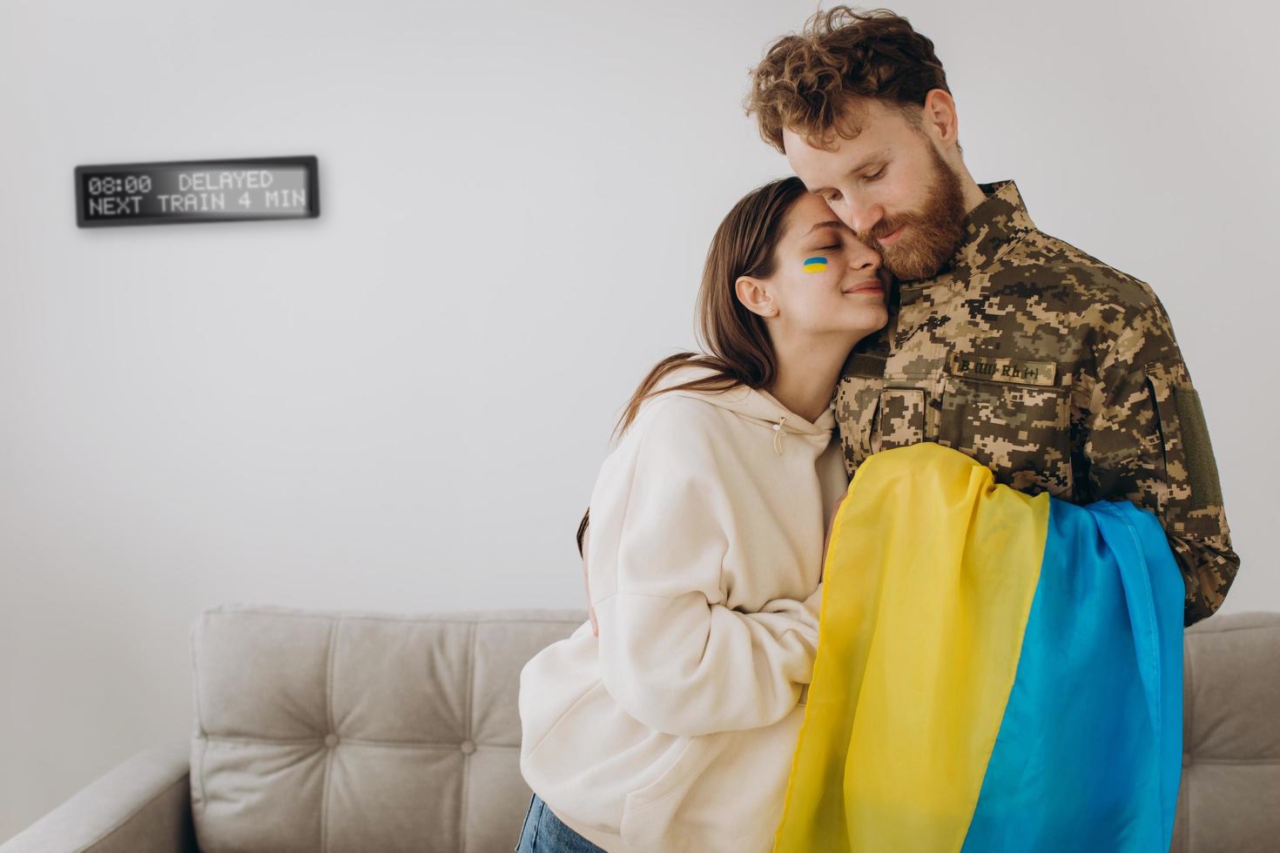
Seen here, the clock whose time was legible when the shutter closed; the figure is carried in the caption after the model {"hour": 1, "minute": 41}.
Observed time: {"hour": 8, "minute": 0}
